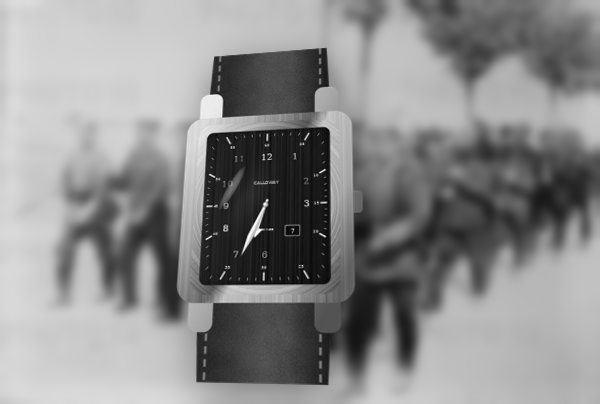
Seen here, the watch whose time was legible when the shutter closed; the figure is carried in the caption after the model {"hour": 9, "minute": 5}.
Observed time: {"hour": 6, "minute": 34}
